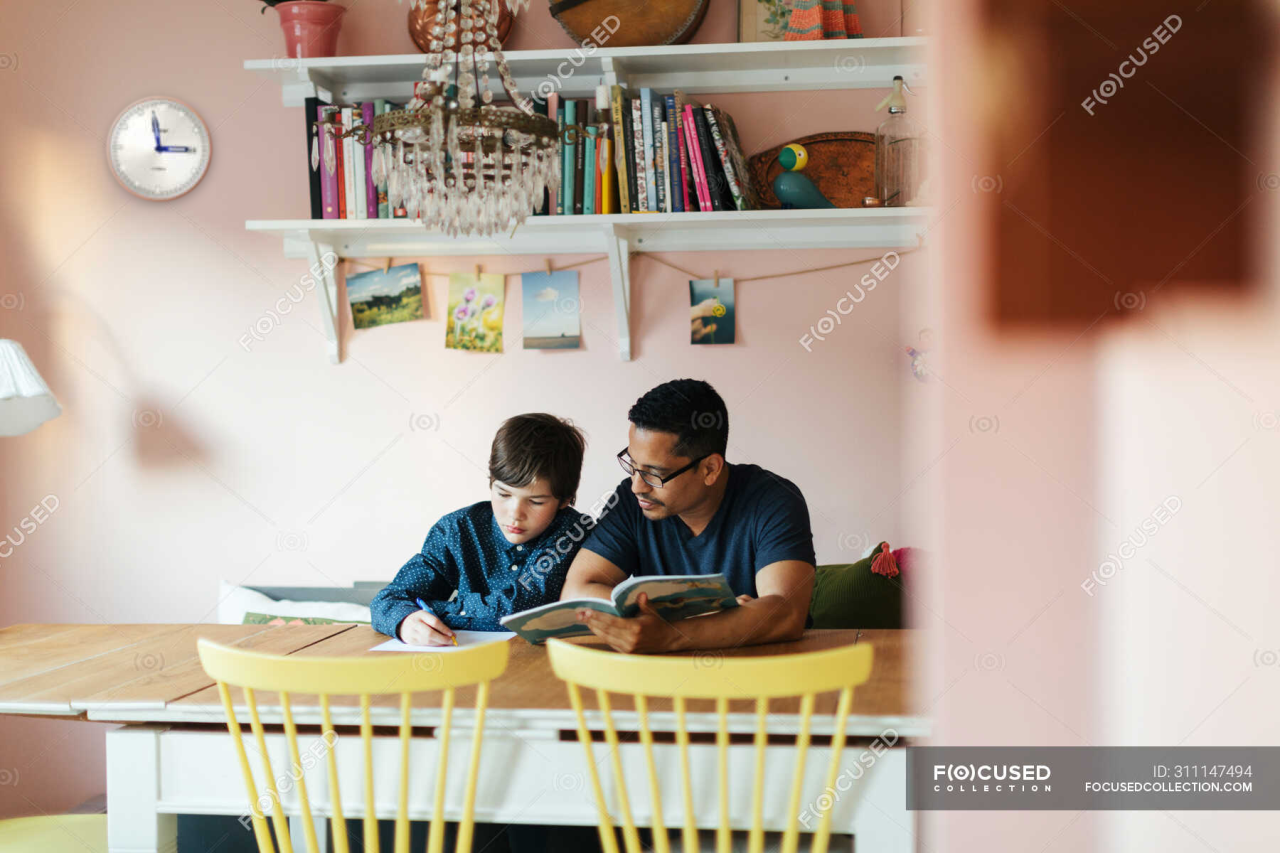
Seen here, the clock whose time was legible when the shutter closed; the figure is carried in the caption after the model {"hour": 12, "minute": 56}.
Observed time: {"hour": 2, "minute": 58}
